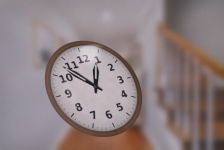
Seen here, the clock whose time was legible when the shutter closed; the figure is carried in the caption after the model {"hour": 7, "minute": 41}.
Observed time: {"hour": 12, "minute": 53}
